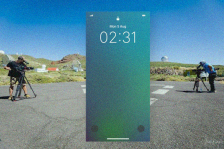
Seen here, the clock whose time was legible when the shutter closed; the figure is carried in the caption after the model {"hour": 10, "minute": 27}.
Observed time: {"hour": 2, "minute": 31}
